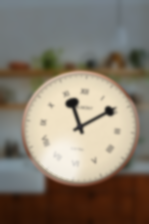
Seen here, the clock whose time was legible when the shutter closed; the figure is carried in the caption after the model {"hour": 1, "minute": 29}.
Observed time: {"hour": 11, "minute": 9}
